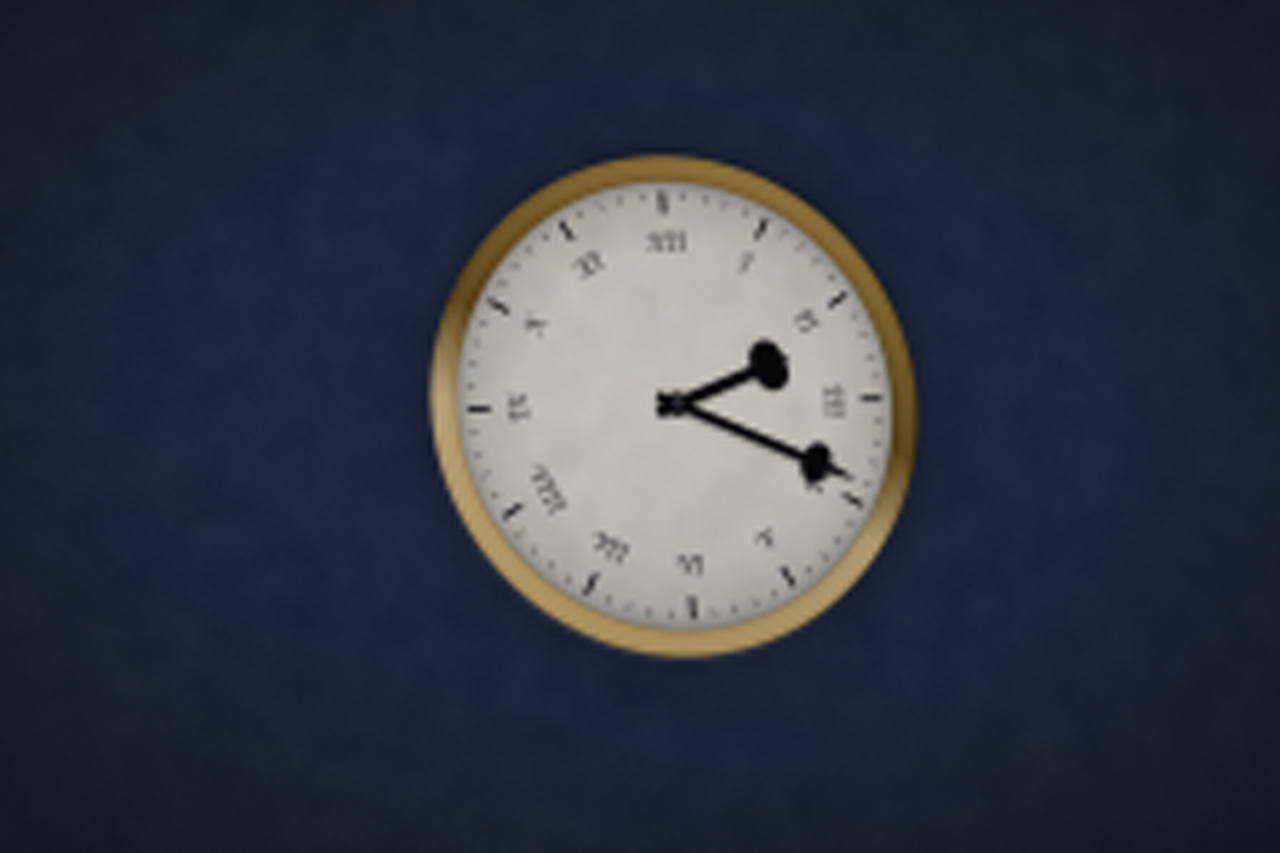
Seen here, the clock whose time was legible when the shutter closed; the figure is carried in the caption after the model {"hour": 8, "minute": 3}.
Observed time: {"hour": 2, "minute": 19}
